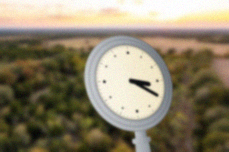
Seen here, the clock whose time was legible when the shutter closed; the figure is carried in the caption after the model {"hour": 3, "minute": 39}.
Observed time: {"hour": 3, "minute": 20}
